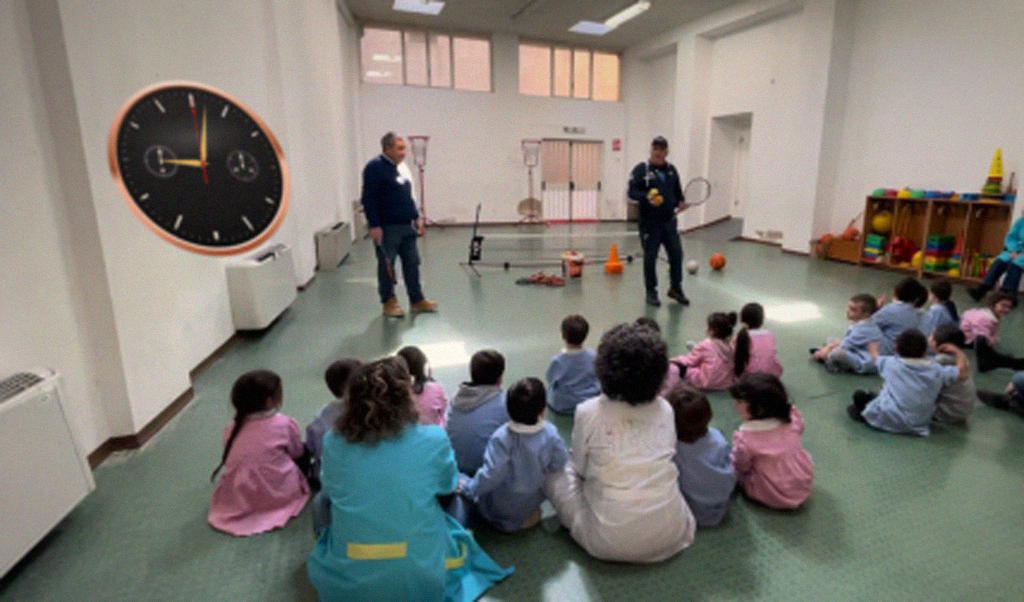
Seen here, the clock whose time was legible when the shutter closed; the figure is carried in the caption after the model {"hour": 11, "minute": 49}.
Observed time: {"hour": 9, "minute": 2}
